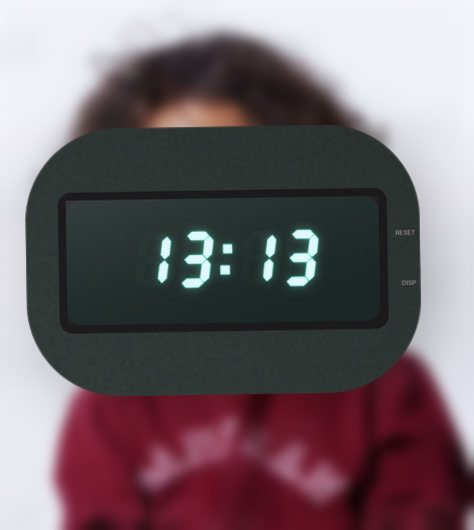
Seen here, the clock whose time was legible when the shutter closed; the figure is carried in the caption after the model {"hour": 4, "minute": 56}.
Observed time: {"hour": 13, "minute": 13}
